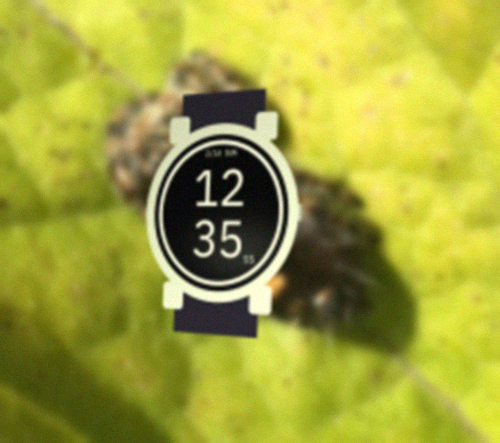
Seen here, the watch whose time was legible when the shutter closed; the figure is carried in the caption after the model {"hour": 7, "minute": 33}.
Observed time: {"hour": 12, "minute": 35}
